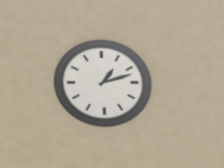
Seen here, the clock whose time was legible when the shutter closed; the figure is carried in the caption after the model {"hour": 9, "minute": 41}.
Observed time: {"hour": 1, "minute": 12}
